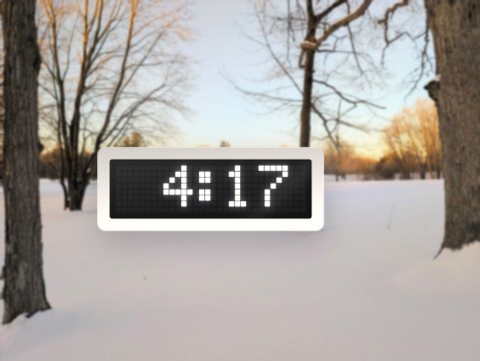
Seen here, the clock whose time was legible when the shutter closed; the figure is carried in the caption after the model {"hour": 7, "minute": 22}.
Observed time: {"hour": 4, "minute": 17}
